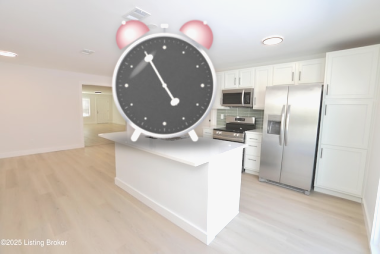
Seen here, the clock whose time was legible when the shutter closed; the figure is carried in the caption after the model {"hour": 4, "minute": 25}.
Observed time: {"hour": 4, "minute": 55}
